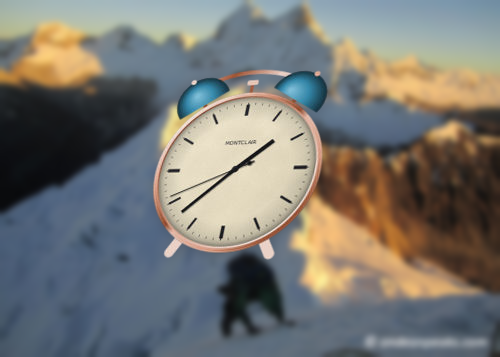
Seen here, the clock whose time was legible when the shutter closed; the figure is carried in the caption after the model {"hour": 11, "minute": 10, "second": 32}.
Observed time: {"hour": 1, "minute": 37, "second": 41}
